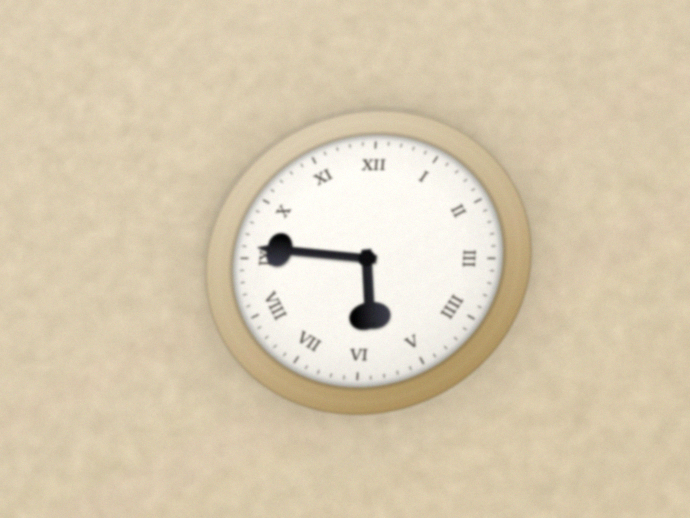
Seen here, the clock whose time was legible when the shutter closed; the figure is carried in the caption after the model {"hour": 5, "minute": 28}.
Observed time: {"hour": 5, "minute": 46}
